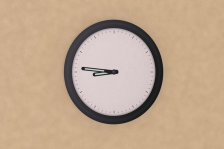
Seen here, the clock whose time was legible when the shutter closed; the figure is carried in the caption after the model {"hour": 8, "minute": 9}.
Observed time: {"hour": 8, "minute": 46}
